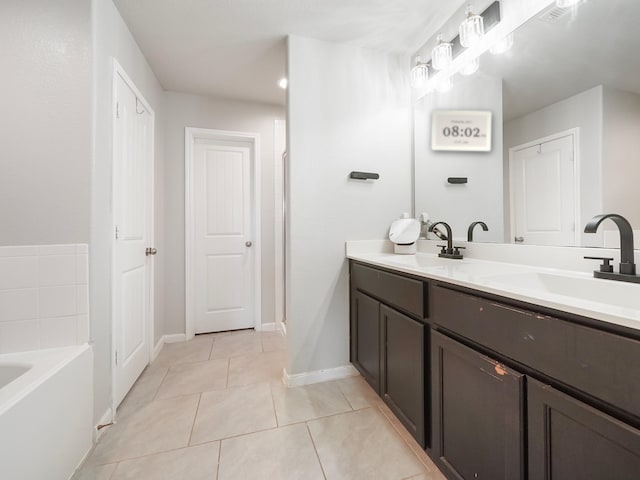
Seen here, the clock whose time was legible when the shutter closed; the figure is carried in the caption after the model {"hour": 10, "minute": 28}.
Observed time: {"hour": 8, "minute": 2}
